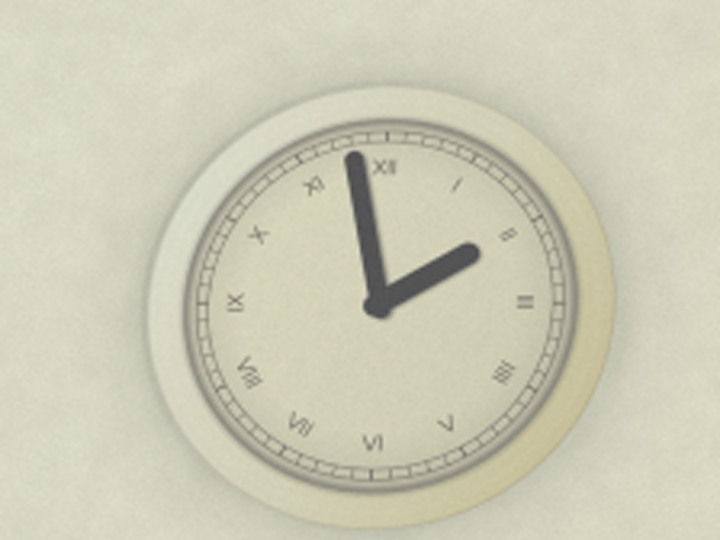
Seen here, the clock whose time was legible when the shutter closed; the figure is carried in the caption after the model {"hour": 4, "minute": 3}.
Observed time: {"hour": 1, "minute": 58}
